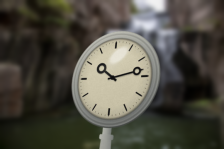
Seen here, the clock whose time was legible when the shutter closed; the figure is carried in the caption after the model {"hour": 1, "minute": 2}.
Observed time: {"hour": 10, "minute": 13}
